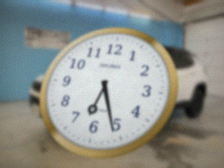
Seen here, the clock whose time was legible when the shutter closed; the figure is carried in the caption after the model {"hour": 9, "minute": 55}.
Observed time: {"hour": 6, "minute": 26}
